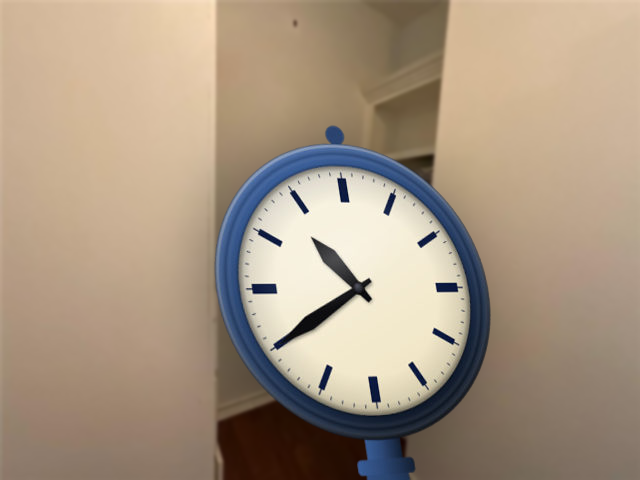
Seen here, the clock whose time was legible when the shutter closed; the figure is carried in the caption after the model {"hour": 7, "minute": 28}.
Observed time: {"hour": 10, "minute": 40}
